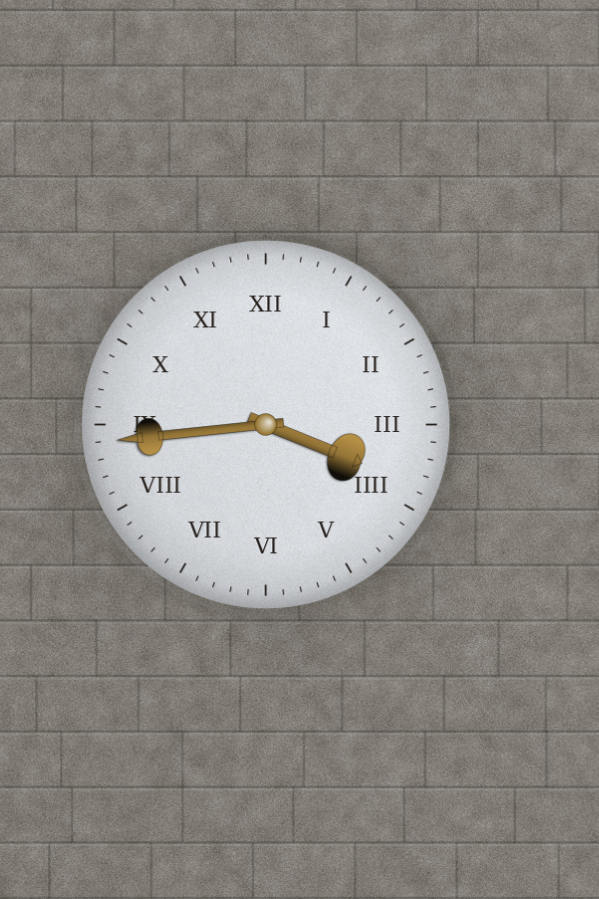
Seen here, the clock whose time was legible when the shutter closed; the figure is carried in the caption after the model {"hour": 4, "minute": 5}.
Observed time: {"hour": 3, "minute": 44}
